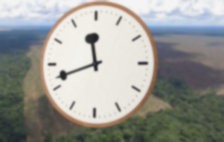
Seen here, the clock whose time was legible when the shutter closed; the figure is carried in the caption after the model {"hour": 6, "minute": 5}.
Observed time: {"hour": 11, "minute": 42}
